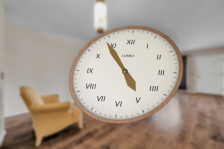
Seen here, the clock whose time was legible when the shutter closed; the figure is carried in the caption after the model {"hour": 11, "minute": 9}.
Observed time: {"hour": 4, "minute": 54}
